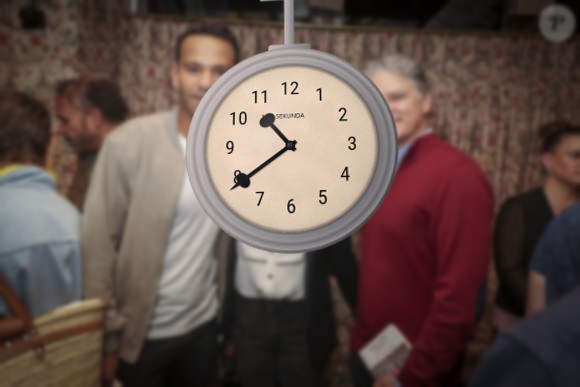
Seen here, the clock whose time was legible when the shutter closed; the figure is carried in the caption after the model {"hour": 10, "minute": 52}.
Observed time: {"hour": 10, "minute": 39}
